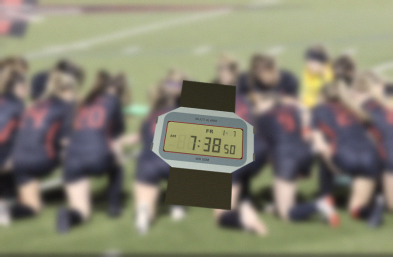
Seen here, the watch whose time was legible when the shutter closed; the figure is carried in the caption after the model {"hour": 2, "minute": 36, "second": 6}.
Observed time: {"hour": 7, "minute": 38, "second": 50}
